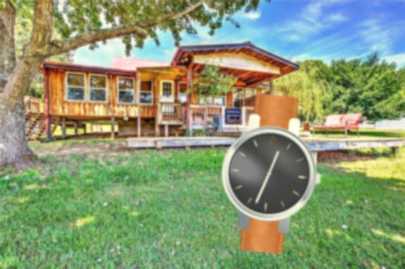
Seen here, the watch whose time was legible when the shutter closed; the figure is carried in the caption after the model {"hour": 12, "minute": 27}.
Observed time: {"hour": 12, "minute": 33}
